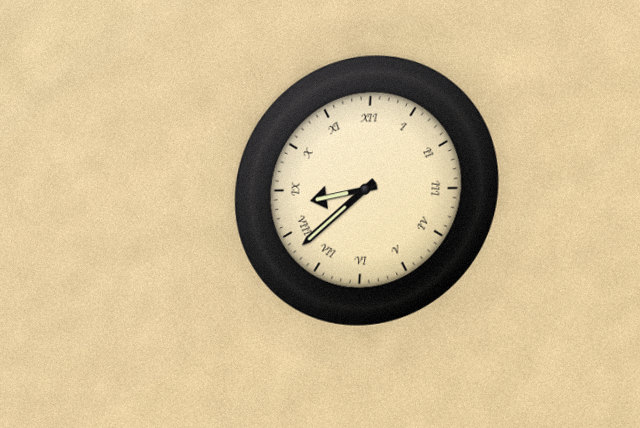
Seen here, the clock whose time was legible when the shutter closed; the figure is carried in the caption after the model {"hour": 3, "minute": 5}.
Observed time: {"hour": 8, "minute": 38}
